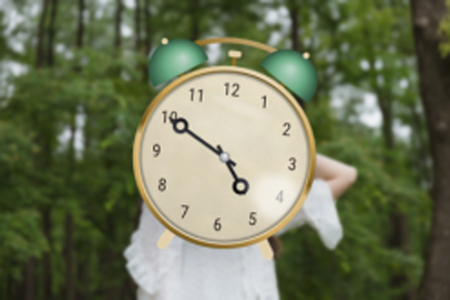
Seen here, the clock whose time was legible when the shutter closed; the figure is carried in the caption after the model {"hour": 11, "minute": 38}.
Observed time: {"hour": 4, "minute": 50}
